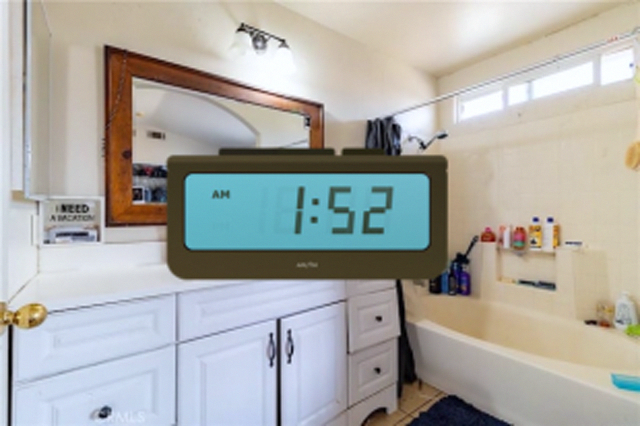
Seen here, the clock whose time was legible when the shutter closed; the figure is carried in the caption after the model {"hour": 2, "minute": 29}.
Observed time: {"hour": 1, "minute": 52}
